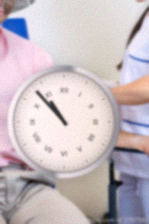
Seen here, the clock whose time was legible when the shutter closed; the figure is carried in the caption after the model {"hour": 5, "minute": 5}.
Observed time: {"hour": 10, "minute": 53}
